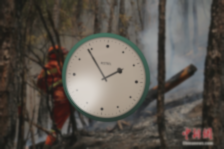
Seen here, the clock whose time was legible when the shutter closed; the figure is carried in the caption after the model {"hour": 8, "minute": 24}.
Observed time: {"hour": 1, "minute": 54}
